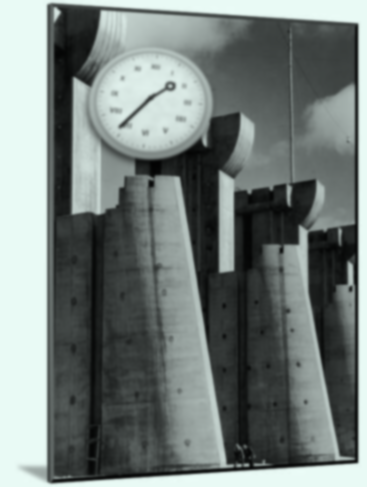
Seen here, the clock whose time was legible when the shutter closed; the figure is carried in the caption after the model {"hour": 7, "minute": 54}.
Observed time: {"hour": 1, "minute": 36}
